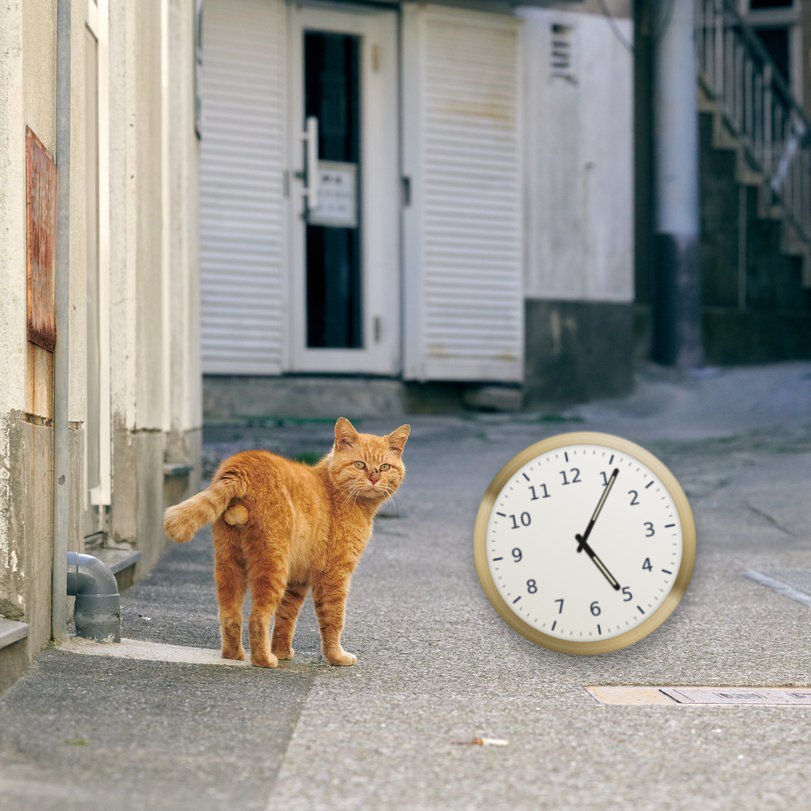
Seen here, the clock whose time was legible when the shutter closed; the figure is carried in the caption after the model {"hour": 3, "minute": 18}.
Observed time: {"hour": 5, "minute": 6}
